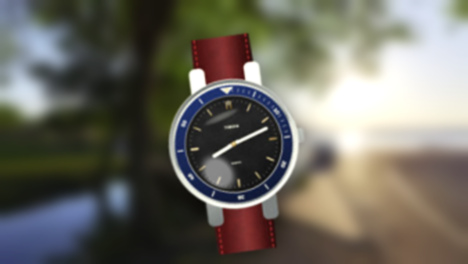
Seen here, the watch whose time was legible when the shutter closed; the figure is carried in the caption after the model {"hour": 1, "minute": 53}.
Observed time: {"hour": 8, "minute": 12}
